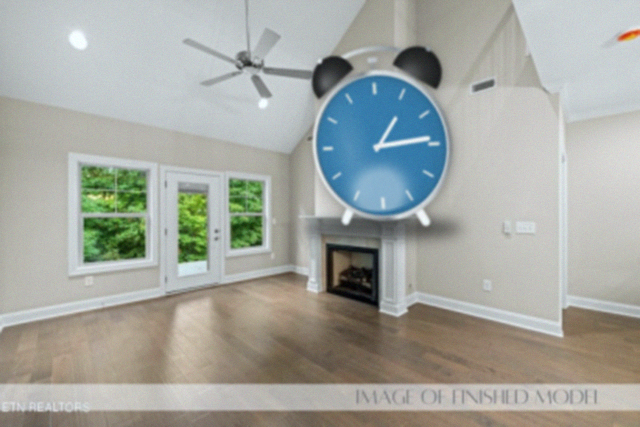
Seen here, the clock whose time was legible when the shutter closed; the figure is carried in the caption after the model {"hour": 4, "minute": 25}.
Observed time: {"hour": 1, "minute": 14}
